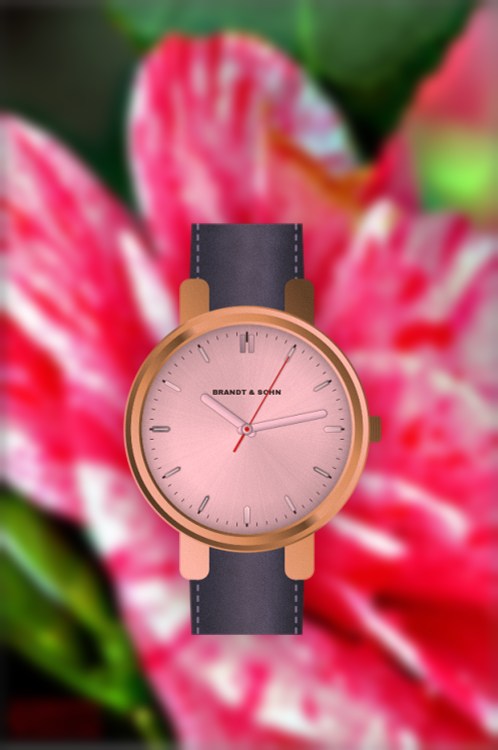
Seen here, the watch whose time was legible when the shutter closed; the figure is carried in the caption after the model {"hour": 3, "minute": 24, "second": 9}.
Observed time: {"hour": 10, "minute": 13, "second": 5}
